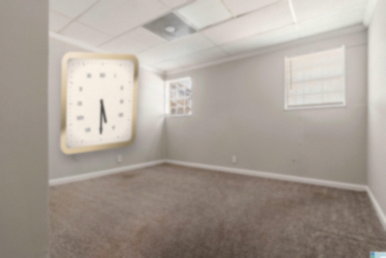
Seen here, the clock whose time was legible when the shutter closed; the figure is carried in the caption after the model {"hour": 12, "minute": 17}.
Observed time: {"hour": 5, "minute": 30}
